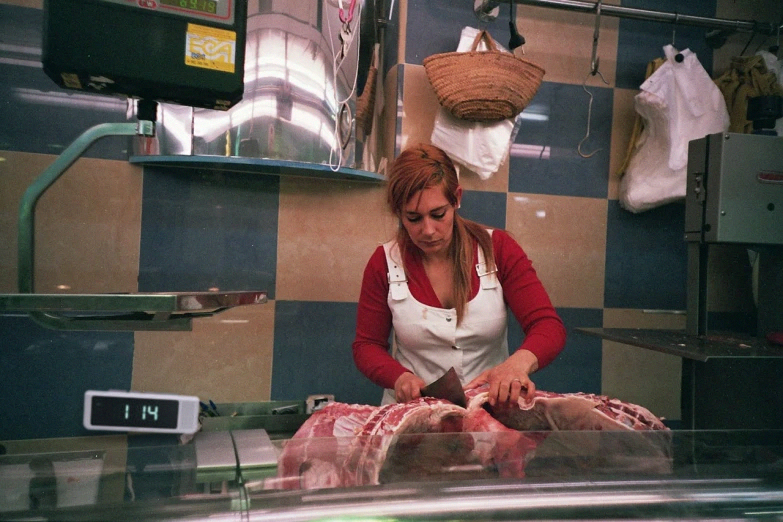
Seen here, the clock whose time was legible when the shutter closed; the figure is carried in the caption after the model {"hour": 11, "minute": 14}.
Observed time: {"hour": 1, "minute": 14}
